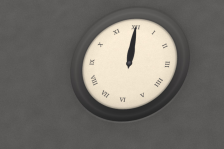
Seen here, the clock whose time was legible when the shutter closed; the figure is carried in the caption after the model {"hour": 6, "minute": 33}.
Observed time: {"hour": 12, "minute": 0}
